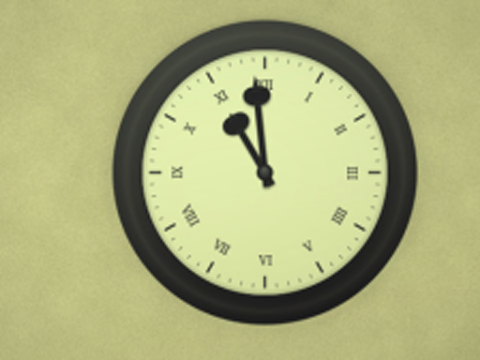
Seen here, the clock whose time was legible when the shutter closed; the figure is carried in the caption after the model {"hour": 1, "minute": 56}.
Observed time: {"hour": 10, "minute": 59}
